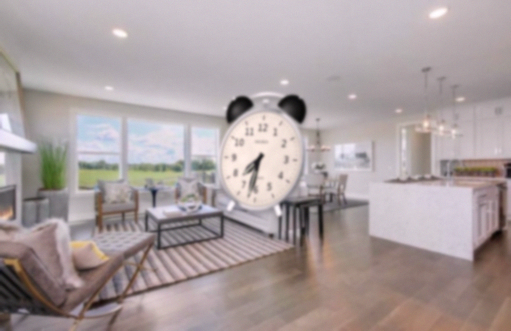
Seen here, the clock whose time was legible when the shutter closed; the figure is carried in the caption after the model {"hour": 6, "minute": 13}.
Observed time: {"hour": 7, "minute": 32}
